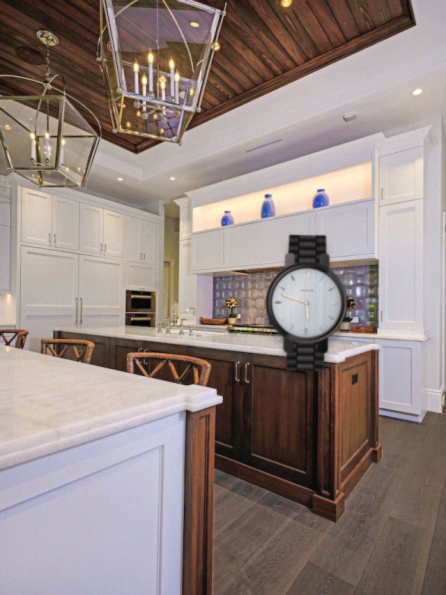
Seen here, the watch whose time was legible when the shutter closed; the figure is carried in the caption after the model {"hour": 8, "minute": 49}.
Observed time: {"hour": 5, "minute": 48}
